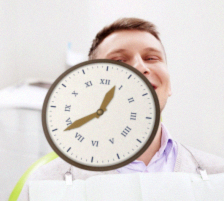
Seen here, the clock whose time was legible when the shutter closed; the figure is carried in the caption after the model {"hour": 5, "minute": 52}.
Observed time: {"hour": 12, "minute": 39}
